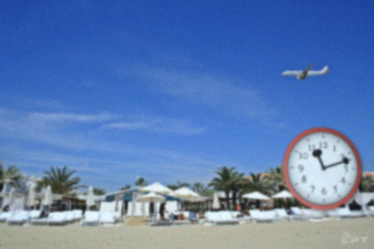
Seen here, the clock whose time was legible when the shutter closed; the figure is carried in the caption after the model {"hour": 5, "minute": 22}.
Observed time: {"hour": 11, "minute": 12}
